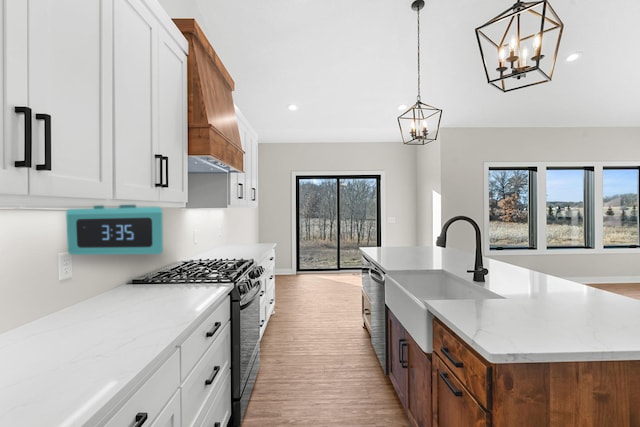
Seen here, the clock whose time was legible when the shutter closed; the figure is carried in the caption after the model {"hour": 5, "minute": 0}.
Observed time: {"hour": 3, "minute": 35}
